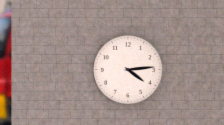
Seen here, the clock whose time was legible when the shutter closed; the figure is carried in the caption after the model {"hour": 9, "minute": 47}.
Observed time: {"hour": 4, "minute": 14}
